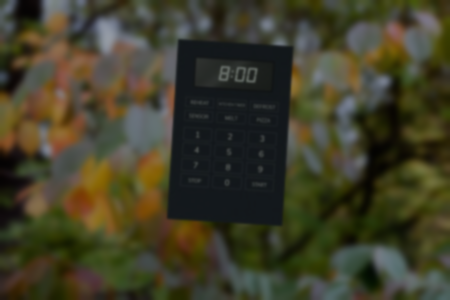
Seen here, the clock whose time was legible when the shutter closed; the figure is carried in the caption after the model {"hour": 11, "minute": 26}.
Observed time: {"hour": 8, "minute": 0}
